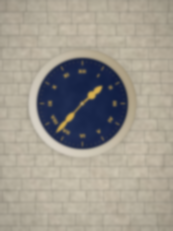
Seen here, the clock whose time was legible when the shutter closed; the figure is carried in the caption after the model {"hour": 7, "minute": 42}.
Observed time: {"hour": 1, "minute": 37}
